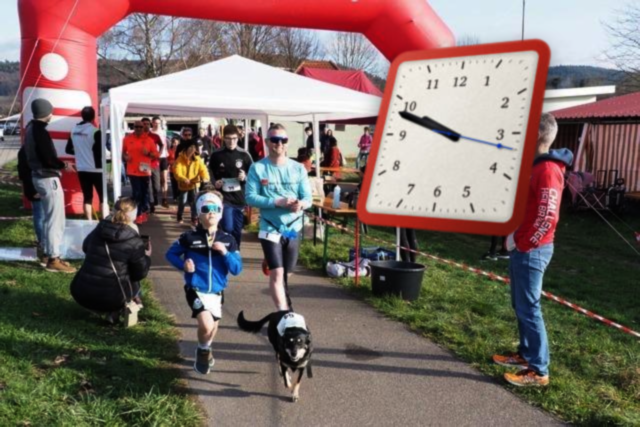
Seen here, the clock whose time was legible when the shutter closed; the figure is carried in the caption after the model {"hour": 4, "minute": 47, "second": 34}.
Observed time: {"hour": 9, "minute": 48, "second": 17}
